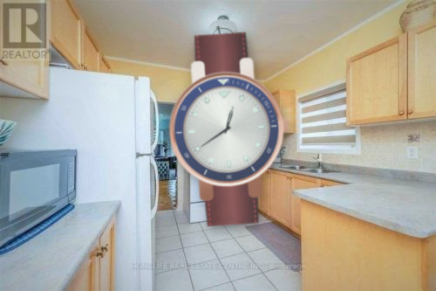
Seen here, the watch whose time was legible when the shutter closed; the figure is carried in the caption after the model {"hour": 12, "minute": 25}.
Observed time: {"hour": 12, "minute": 40}
